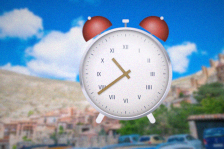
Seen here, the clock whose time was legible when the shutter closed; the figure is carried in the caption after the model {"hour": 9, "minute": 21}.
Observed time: {"hour": 10, "minute": 39}
